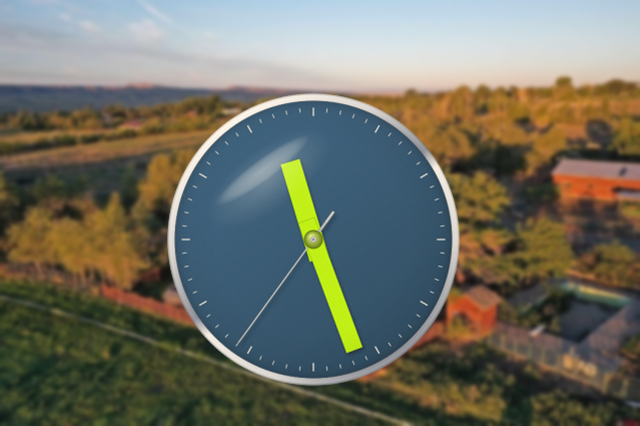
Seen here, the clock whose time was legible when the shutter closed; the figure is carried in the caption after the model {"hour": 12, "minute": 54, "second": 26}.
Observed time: {"hour": 11, "minute": 26, "second": 36}
